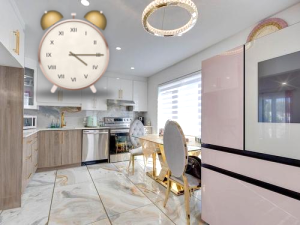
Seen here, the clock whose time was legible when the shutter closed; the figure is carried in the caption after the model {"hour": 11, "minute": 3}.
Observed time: {"hour": 4, "minute": 15}
